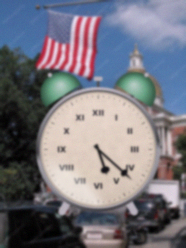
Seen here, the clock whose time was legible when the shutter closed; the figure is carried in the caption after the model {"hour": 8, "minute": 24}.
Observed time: {"hour": 5, "minute": 22}
